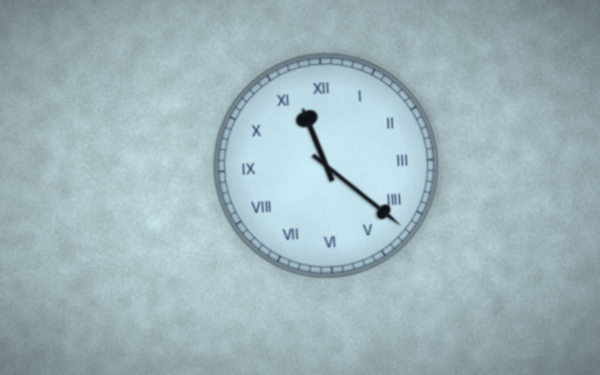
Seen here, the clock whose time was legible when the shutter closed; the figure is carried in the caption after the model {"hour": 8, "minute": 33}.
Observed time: {"hour": 11, "minute": 22}
